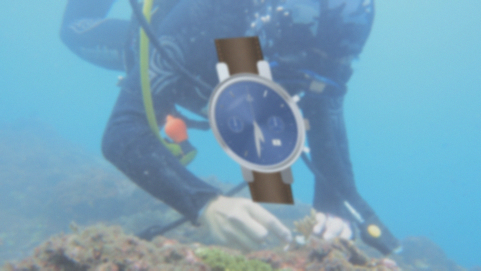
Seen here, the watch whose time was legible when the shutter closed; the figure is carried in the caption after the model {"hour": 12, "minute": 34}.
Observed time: {"hour": 5, "minute": 31}
